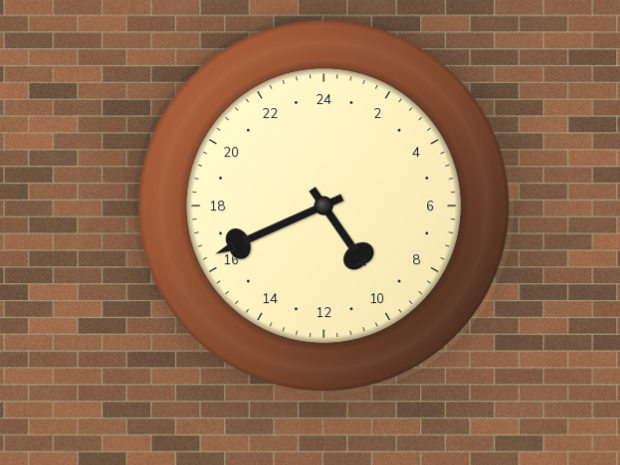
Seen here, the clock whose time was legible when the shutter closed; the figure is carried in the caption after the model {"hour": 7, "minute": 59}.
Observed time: {"hour": 9, "minute": 41}
